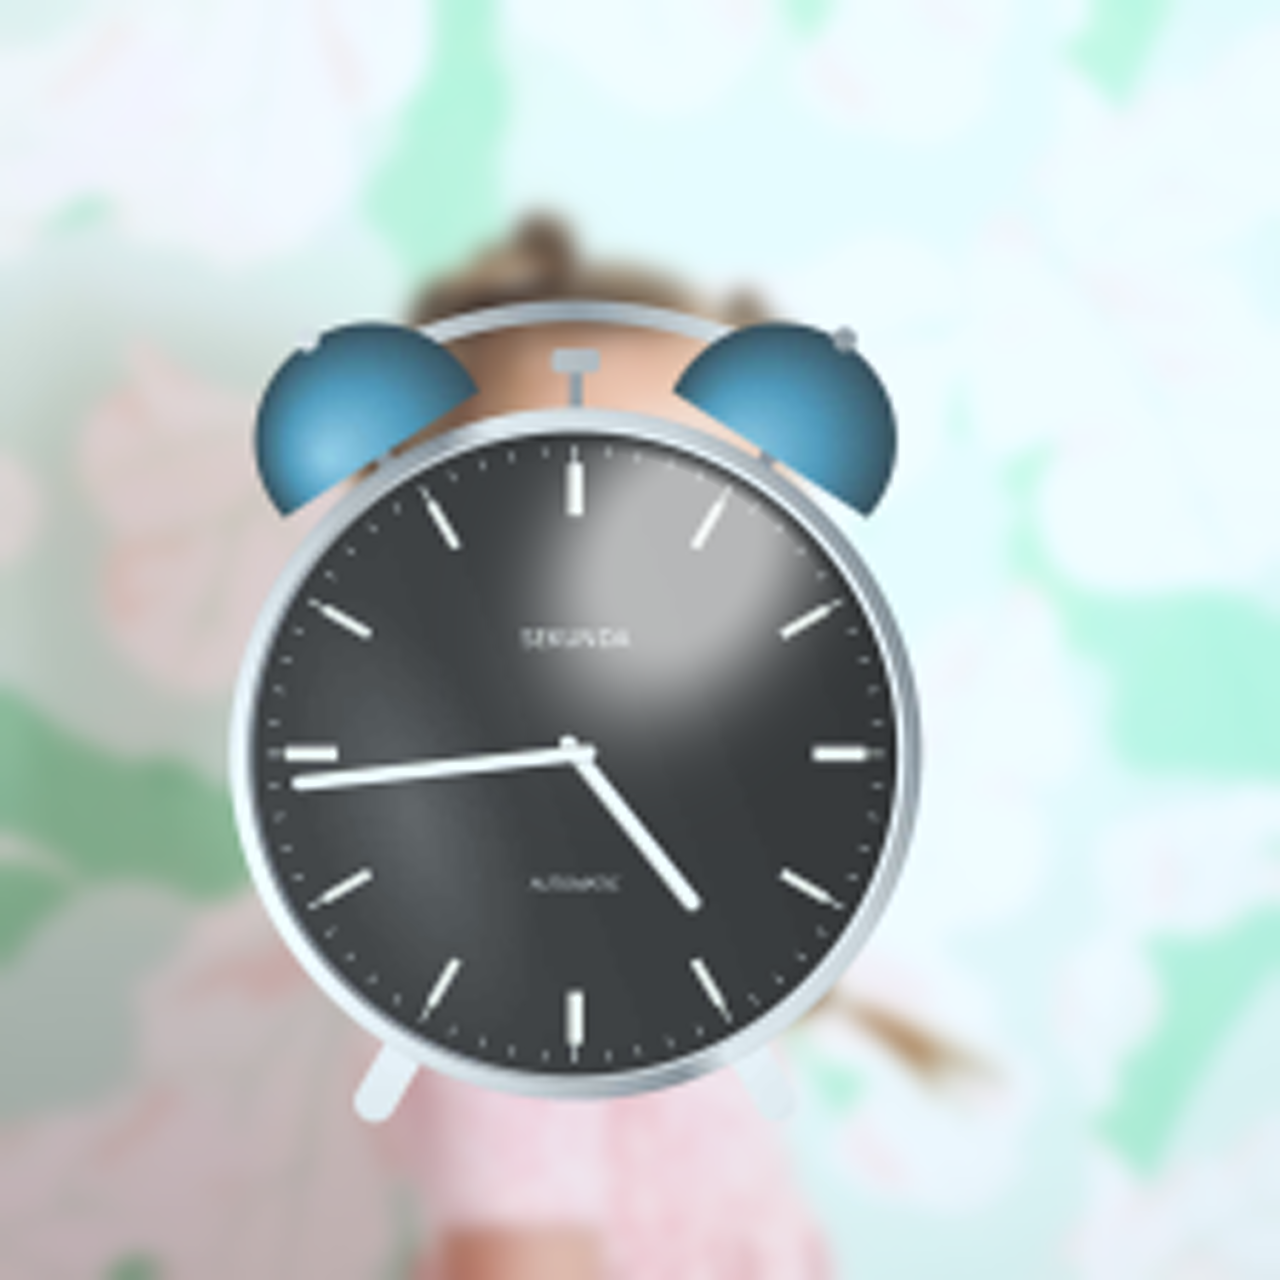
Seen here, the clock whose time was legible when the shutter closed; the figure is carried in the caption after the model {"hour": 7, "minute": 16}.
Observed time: {"hour": 4, "minute": 44}
